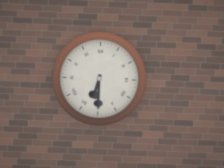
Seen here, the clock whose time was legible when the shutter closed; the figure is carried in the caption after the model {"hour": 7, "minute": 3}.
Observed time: {"hour": 6, "minute": 30}
